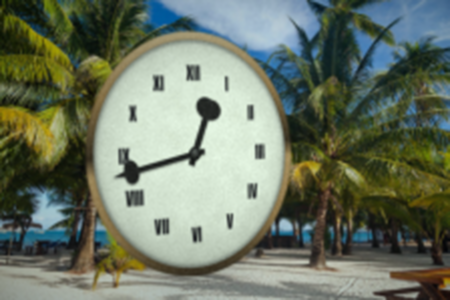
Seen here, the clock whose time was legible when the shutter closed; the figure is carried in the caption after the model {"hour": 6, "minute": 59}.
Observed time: {"hour": 12, "minute": 43}
